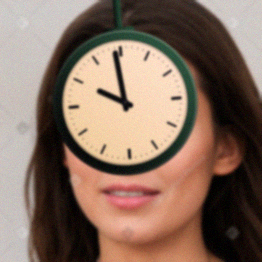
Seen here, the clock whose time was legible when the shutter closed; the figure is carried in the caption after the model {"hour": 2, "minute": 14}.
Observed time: {"hour": 9, "minute": 59}
